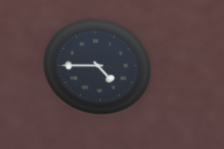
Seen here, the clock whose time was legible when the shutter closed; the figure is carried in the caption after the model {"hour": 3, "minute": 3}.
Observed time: {"hour": 4, "minute": 45}
